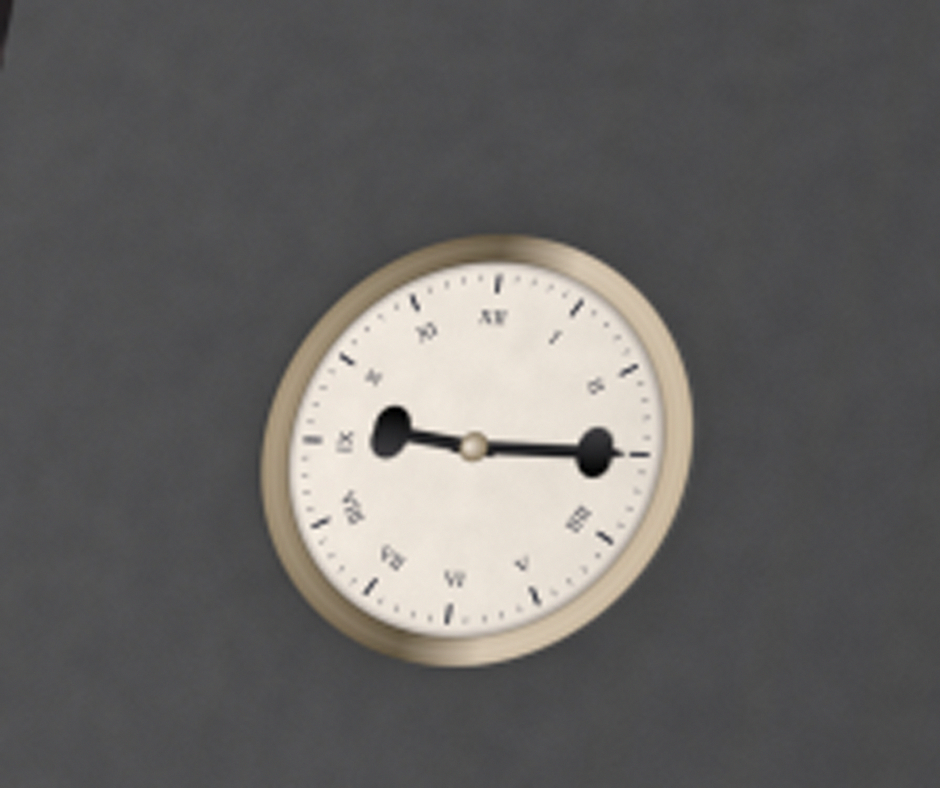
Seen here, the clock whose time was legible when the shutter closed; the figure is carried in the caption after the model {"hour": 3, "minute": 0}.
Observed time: {"hour": 9, "minute": 15}
